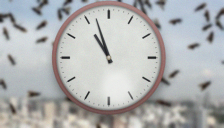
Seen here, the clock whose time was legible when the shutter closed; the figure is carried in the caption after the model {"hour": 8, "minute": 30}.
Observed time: {"hour": 10, "minute": 57}
